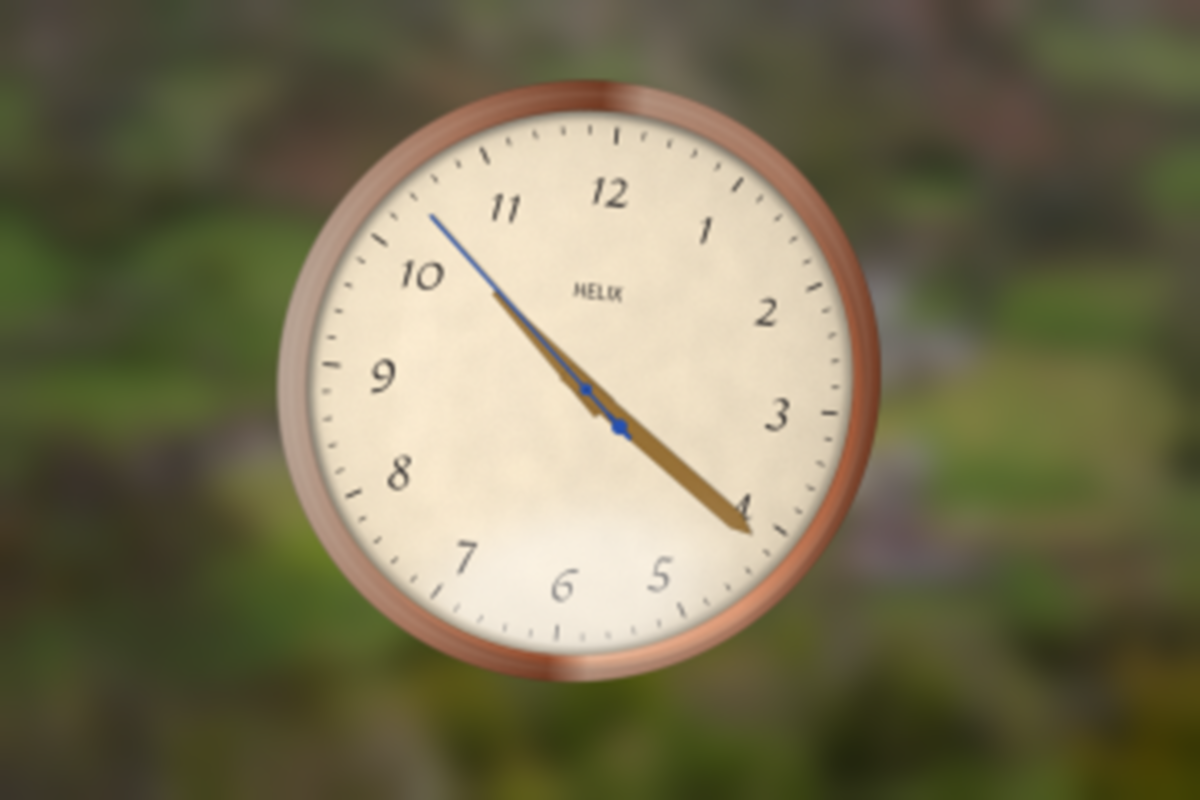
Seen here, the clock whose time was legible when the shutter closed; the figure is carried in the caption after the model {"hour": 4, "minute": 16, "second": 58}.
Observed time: {"hour": 10, "minute": 20, "second": 52}
